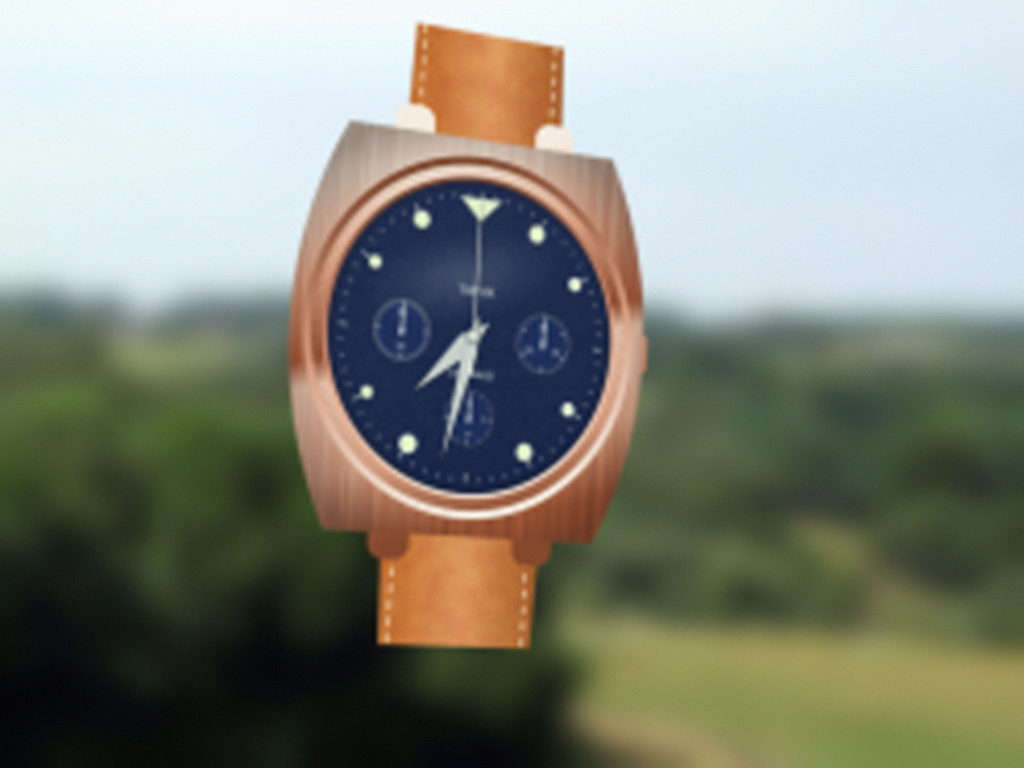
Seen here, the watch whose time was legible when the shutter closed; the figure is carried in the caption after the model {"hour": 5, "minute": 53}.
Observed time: {"hour": 7, "minute": 32}
